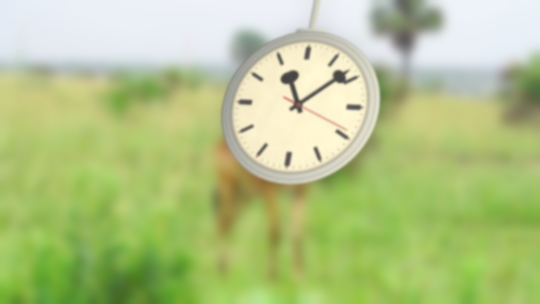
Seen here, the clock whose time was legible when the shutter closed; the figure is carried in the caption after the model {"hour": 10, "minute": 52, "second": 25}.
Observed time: {"hour": 11, "minute": 8, "second": 19}
